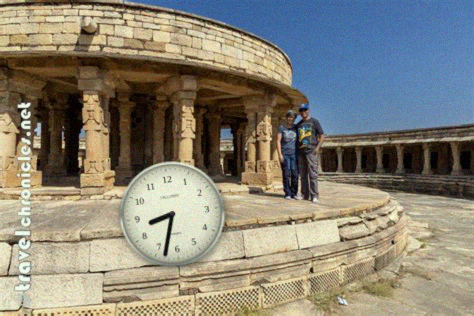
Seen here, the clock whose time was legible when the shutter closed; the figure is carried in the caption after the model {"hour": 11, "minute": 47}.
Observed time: {"hour": 8, "minute": 33}
